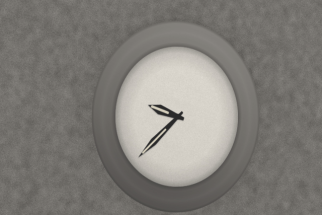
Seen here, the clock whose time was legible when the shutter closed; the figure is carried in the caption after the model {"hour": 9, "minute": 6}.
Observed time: {"hour": 9, "minute": 38}
